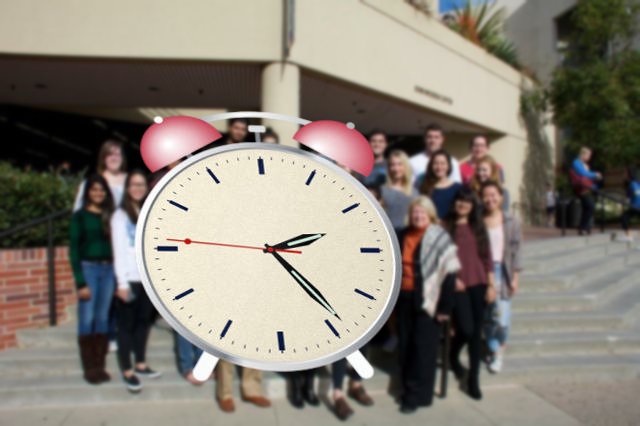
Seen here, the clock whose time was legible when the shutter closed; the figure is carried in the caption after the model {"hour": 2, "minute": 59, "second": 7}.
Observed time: {"hour": 2, "minute": 23, "second": 46}
